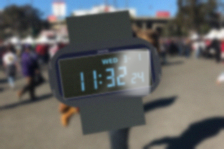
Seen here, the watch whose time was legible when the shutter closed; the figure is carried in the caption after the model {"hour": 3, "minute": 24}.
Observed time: {"hour": 11, "minute": 32}
